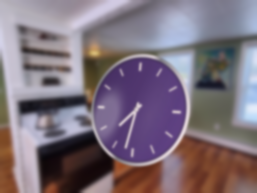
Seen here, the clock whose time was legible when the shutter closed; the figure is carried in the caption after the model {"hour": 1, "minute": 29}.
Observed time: {"hour": 7, "minute": 32}
